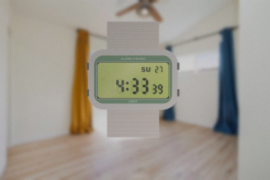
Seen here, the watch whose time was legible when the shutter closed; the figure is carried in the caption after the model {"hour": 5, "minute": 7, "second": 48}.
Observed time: {"hour": 4, "minute": 33, "second": 39}
